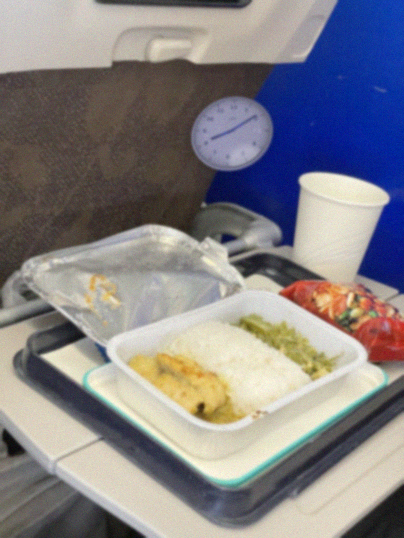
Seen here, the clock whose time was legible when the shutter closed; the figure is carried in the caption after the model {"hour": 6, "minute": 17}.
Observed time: {"hour": 8, "minute": 9}
